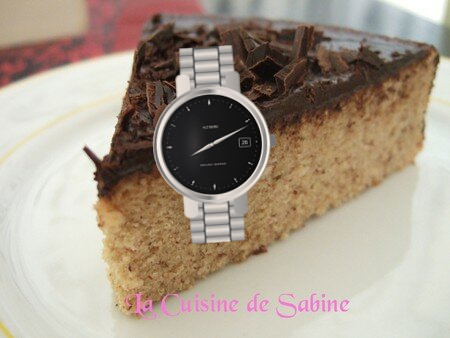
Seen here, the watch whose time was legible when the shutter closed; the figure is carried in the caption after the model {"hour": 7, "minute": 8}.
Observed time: {"hour": 8, "minute": 11}
